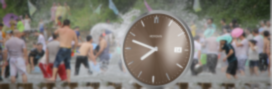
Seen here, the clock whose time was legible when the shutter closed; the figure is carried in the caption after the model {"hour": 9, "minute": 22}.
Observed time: {"hour": 7, "minute": 48}
